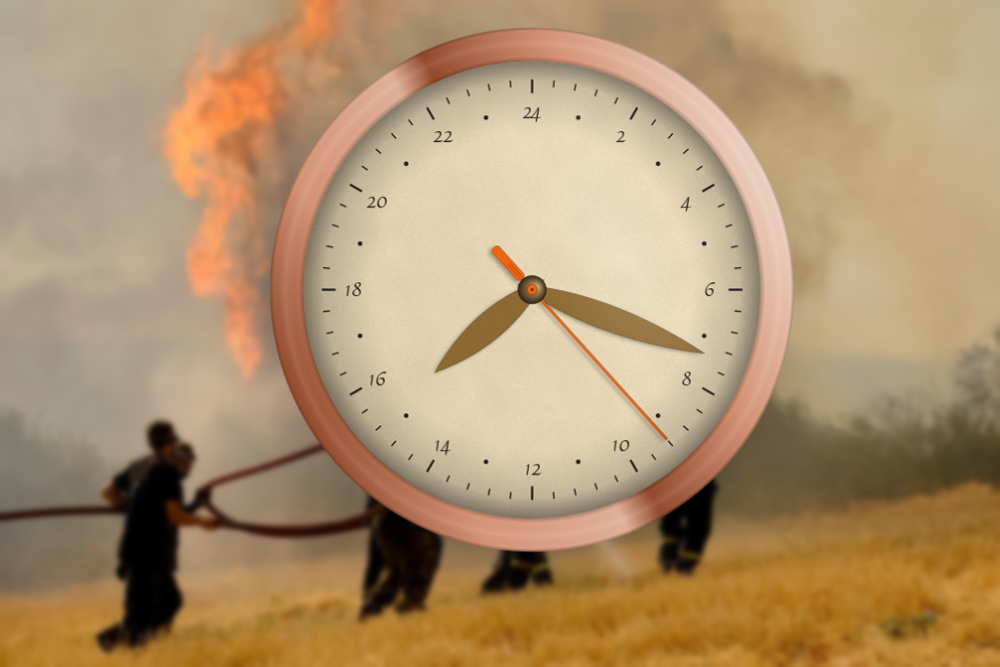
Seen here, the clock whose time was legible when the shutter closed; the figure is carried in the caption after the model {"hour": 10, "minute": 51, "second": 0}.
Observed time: {"hour": 15, "minute": 18, "second": 23}
